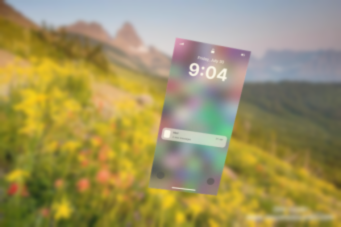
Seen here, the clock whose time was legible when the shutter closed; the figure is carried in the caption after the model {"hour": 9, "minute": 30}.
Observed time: {"hour": 9, "minute": 4}
